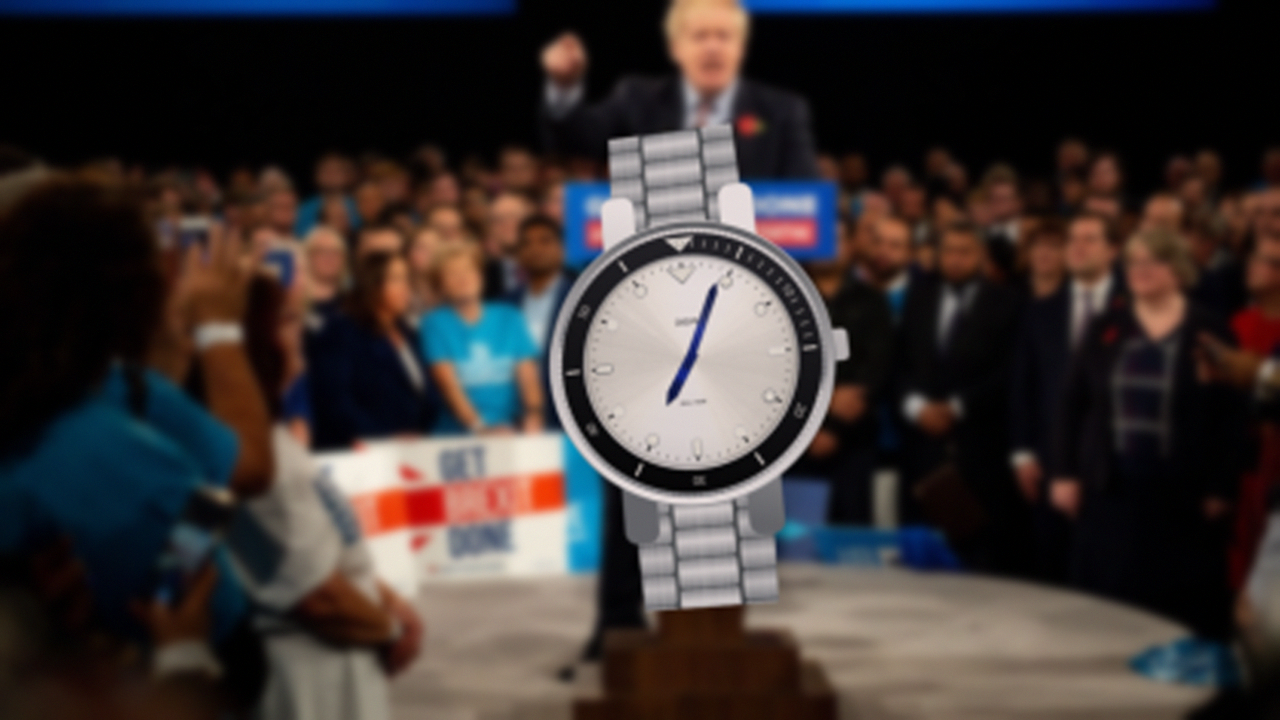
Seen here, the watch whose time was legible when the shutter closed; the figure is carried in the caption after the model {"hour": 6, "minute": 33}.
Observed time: {"hour": 7, "minute": 4}
